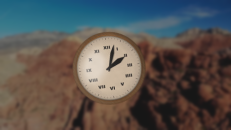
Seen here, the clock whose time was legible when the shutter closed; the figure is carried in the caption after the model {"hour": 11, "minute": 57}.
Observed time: {"hour": 2, "minute": 3}
